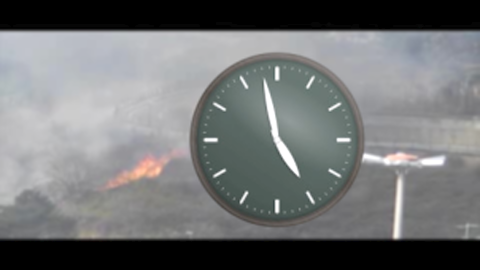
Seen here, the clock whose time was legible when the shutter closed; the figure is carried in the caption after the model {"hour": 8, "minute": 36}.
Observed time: {"hour": 4, "minute": 58}
